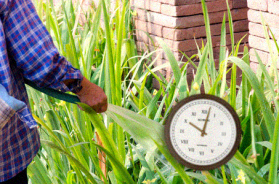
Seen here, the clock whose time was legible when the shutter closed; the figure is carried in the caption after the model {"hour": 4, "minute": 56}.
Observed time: {"hour": 10, "minute": 2}
